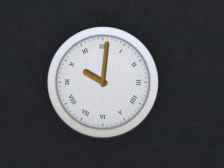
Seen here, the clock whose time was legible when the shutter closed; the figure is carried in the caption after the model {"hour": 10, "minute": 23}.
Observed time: {"hour": 10, "minute": 1}
